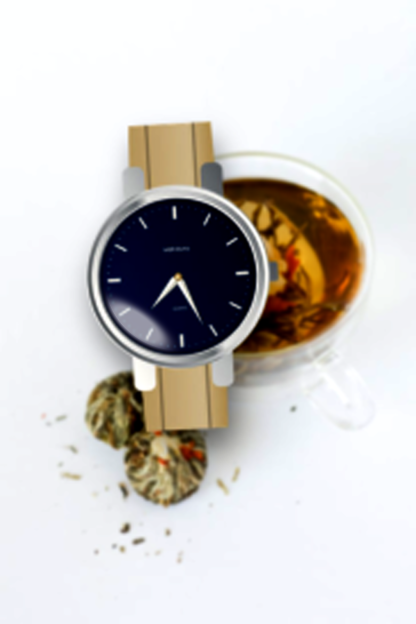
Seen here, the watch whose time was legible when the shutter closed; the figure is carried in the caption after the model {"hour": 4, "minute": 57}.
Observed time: {"hour": 7, "minute": 26}
